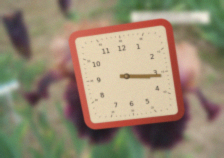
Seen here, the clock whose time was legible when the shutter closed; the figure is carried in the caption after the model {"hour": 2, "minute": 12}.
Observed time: {"hour": 3, "minute": 16}
